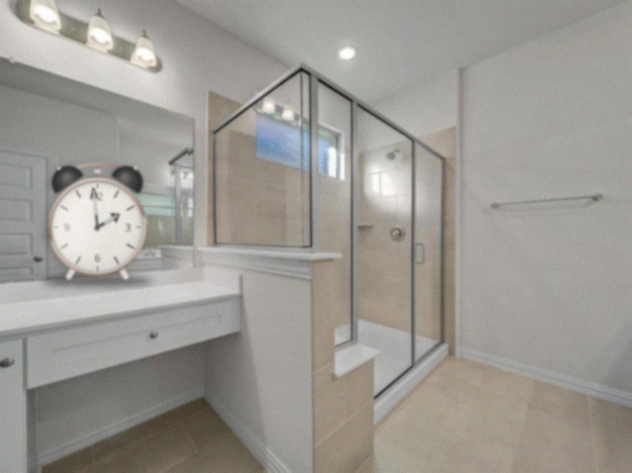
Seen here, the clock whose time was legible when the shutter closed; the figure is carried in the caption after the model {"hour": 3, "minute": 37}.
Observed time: {"hour": 1, "minute": 59}
